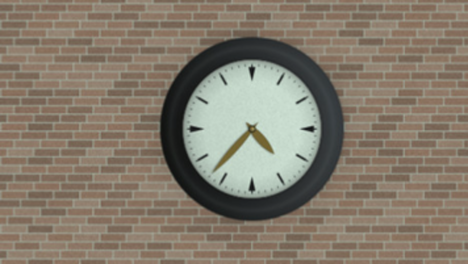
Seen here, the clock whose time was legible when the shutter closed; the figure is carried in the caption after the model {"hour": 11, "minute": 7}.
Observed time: {"hour": 4, "minute": 37}
